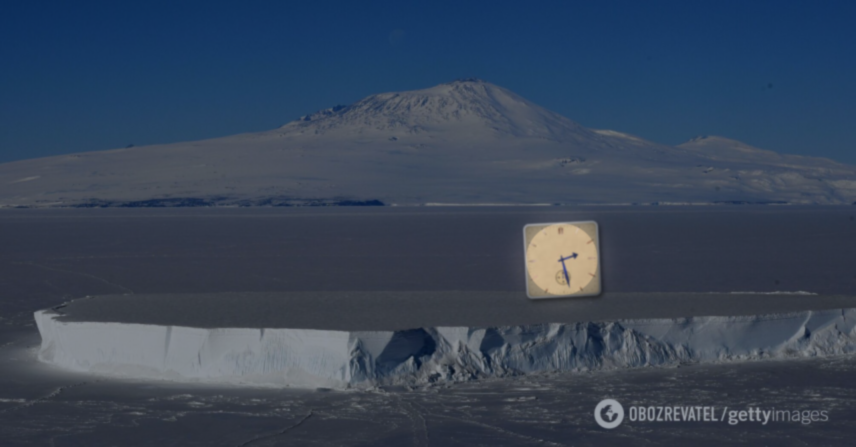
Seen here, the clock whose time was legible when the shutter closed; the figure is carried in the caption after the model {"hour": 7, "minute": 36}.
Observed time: {"hour": 2, "minute": 28}
